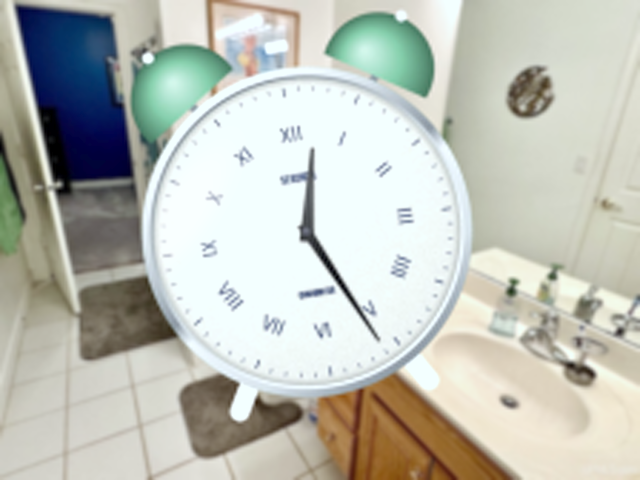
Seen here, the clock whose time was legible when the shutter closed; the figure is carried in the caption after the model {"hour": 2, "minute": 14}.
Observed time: {"hour": 12, "minute": 26}
